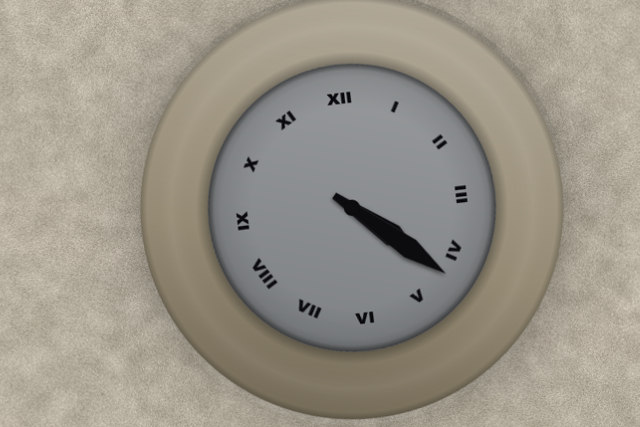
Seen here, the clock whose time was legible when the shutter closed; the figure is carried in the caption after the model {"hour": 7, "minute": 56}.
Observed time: {"hour": 4, "minute": 22}
